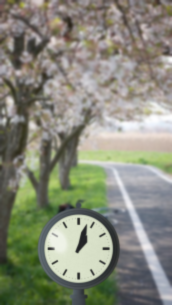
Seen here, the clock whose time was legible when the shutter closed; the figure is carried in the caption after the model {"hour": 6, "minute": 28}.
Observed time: {"hour": 1, "minute": 3}
